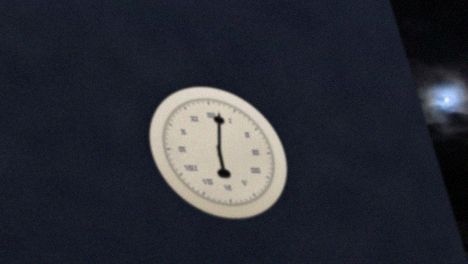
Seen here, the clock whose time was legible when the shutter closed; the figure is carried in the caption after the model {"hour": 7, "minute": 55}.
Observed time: {"hour": 6, "minute": 2}
